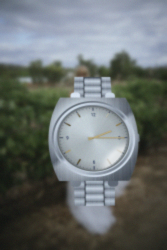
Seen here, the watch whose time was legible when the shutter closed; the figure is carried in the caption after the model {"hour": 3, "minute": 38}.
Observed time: {"hour": 2, "minute": 15}
